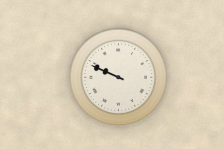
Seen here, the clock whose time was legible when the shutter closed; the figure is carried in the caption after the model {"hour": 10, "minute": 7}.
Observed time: {"hour": 9, "minute": 49}
